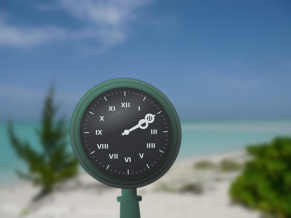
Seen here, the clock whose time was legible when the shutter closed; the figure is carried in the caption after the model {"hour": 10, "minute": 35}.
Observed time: {"hour": 2, "minute": 10}
